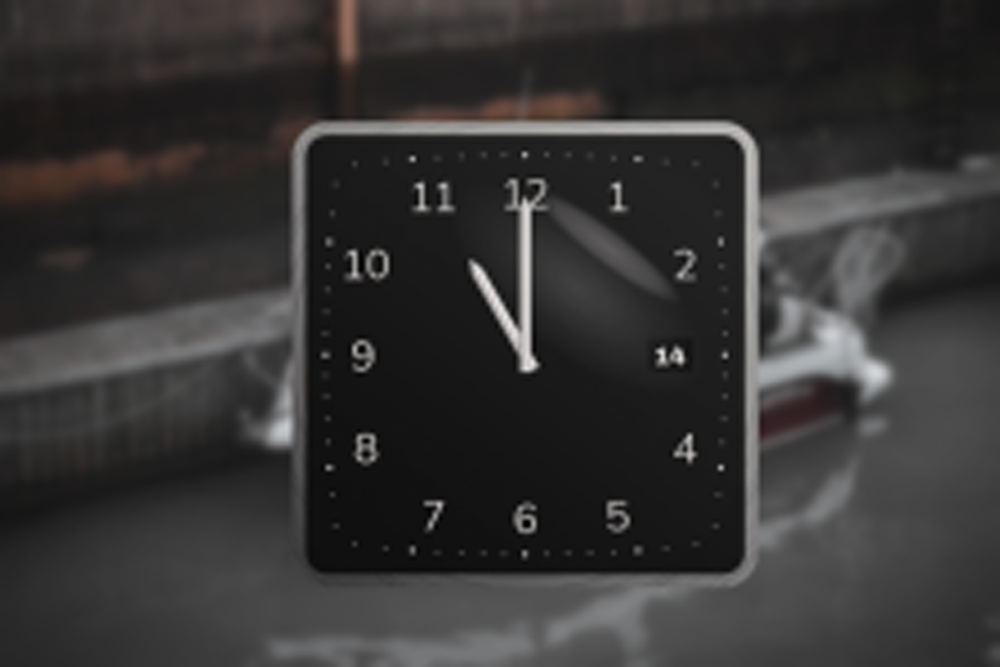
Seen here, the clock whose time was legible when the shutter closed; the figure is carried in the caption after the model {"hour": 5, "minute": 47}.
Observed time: {"hour": 11, "minute": 0}
